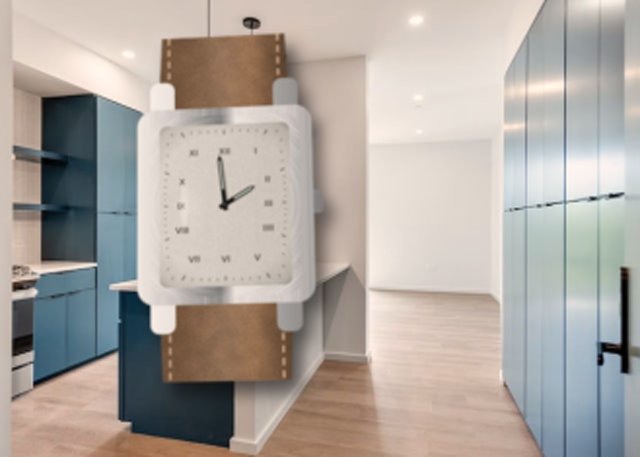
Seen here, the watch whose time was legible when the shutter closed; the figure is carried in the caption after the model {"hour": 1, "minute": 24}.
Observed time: {"hour": 1, "minute": 59}
